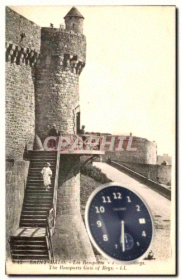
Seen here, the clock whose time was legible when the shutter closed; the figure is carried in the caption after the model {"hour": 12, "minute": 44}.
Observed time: {"hour": 6, "minute": 32}
